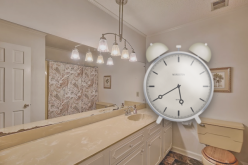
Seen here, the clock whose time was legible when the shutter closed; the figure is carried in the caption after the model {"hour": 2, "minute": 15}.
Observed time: {"hour": 5, "minute": 40}
